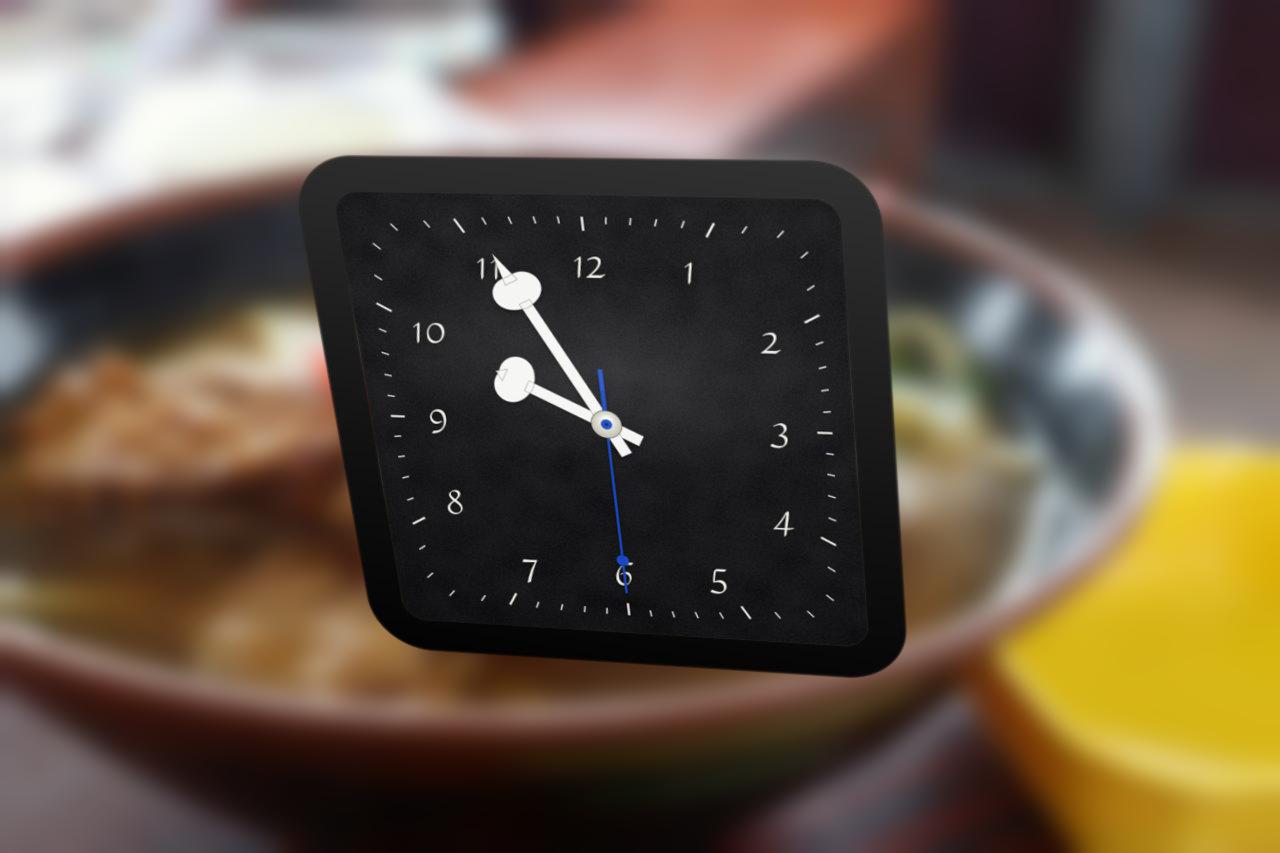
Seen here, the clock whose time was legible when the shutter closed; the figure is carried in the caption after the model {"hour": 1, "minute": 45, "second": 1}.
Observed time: {"hour": 9, "minute": 55, "second": 30}
